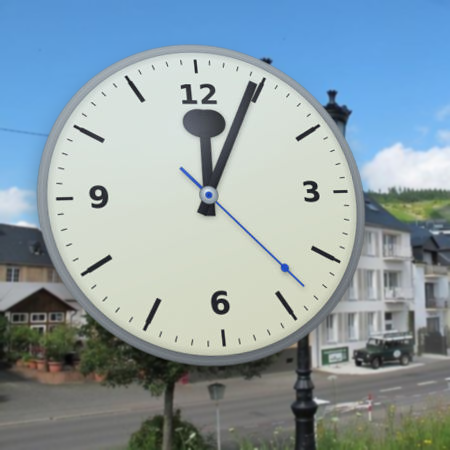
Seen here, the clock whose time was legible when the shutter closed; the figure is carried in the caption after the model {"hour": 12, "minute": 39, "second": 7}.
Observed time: {"hour": 12, "minute": 4, "second": 23}
